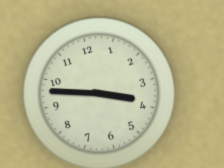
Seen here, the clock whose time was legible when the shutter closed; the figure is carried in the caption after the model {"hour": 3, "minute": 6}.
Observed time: {"hour": 3, "minute": 48}
